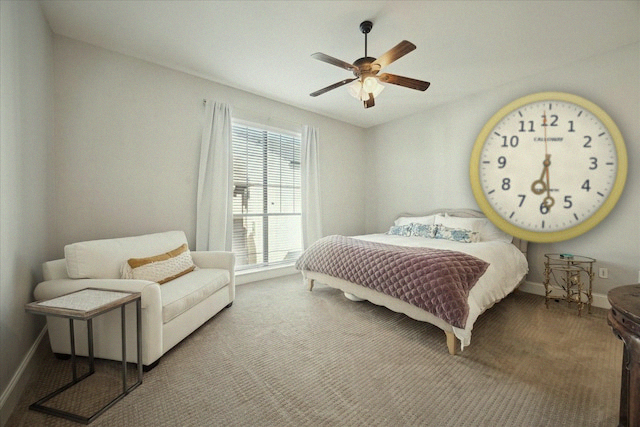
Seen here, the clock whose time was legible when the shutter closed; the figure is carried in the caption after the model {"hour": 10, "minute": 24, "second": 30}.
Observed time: {"hour": 6, "minute": 28, "second": 59}
